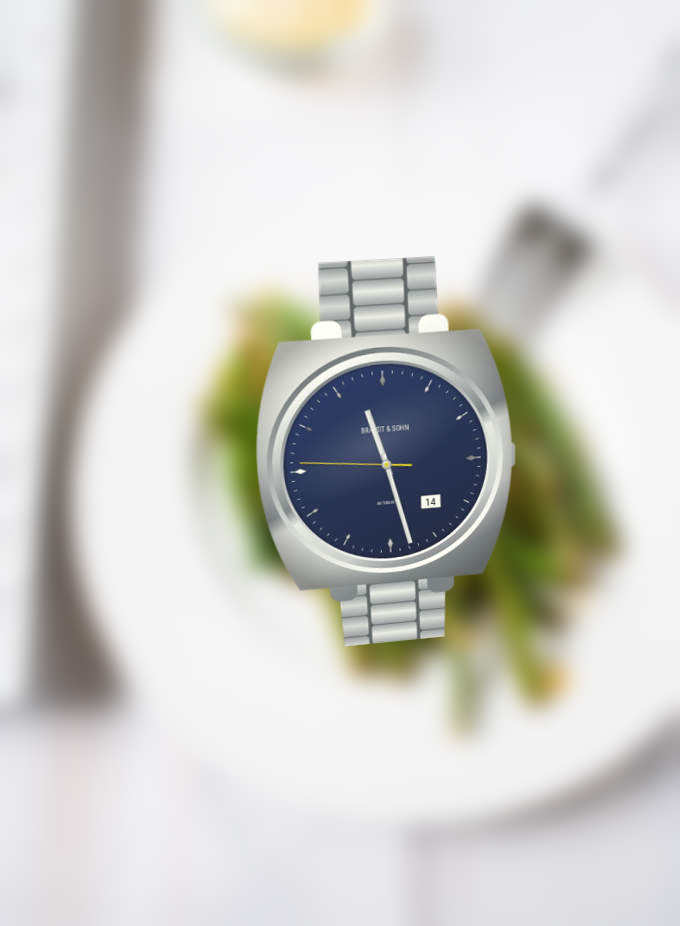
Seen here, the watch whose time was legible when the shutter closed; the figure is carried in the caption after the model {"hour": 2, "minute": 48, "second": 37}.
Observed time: {"hour": 11, "minute": 27, "second": 46}
